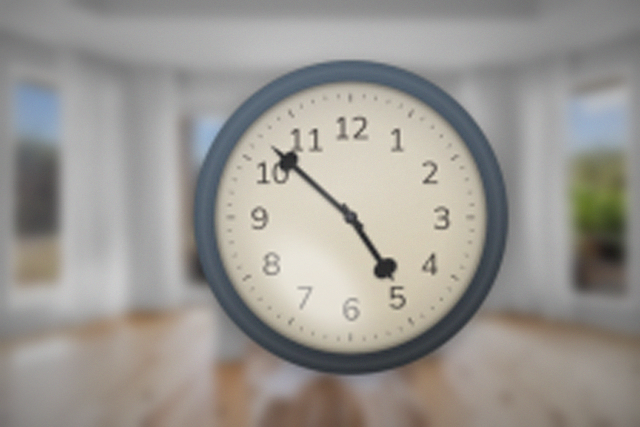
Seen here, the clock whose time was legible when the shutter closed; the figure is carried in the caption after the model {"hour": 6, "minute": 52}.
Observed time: {"hour": 4, "minute": 52}
